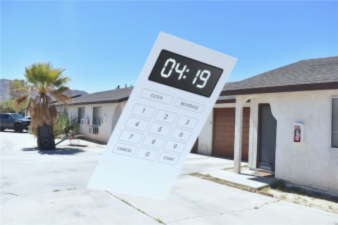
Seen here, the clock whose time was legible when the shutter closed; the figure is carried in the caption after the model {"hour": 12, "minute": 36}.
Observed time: {"hour": 4, "minute": 19}
